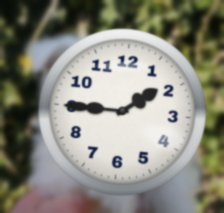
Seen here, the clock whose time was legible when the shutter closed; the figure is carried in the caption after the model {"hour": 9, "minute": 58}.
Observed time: {"hour": 1, "minute": 45}
